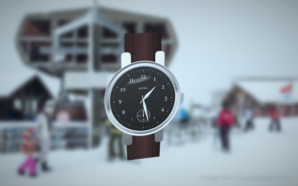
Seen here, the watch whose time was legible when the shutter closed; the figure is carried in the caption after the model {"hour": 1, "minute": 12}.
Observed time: {"hour": 1, "minute": 28}
